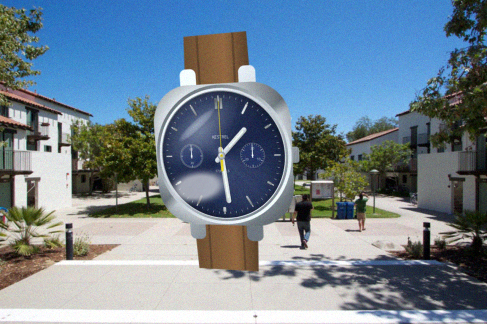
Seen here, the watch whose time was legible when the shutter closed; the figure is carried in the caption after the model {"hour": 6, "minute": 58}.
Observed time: {"hour": 1, "minute": 29}
